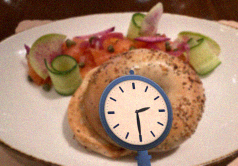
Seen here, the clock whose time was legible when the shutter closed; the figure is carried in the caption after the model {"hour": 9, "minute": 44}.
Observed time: {"hour": 2, "minute": 30}
